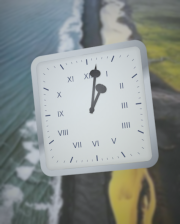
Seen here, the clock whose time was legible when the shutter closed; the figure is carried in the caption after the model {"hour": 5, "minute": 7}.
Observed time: {"hour": 1, "minute": 2}
